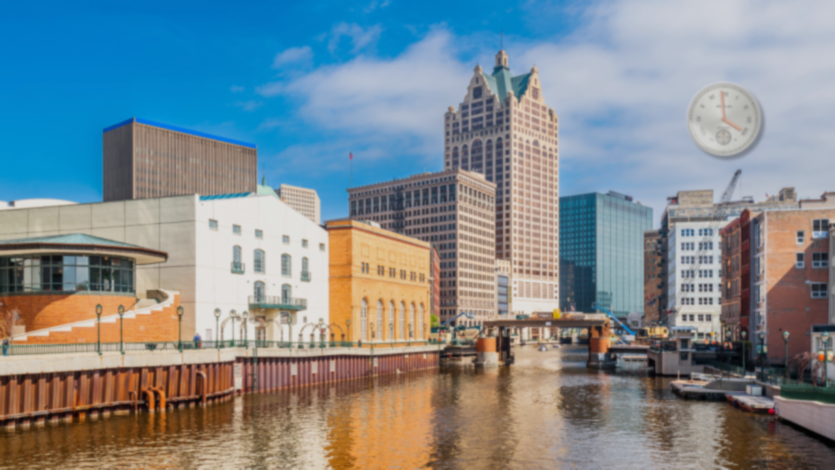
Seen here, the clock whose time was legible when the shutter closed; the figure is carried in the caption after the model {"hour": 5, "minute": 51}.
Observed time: {"hour": 3, "minute": 59}
